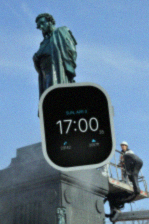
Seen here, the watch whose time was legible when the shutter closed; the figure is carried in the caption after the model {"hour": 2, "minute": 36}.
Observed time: {"hour": 17, "minute": 0}
